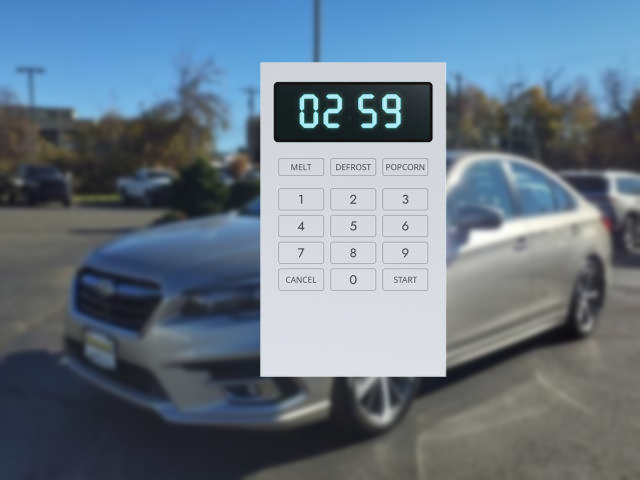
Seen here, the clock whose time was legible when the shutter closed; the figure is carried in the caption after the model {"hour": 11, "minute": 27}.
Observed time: {"hour": 2, "minute": 59}
